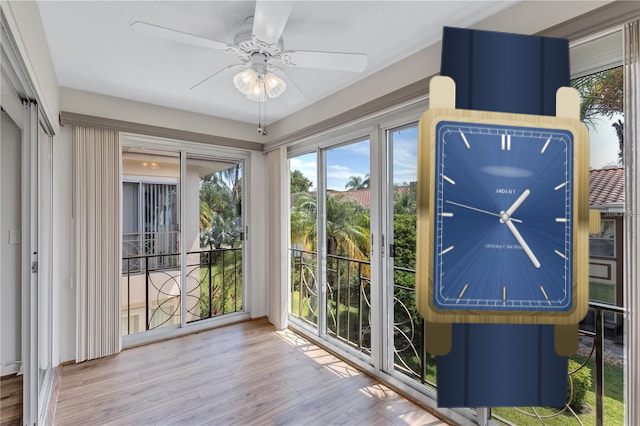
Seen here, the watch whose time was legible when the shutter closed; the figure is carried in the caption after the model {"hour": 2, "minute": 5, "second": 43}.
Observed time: {"hour": 1, "minute": 23, "second": 47}
